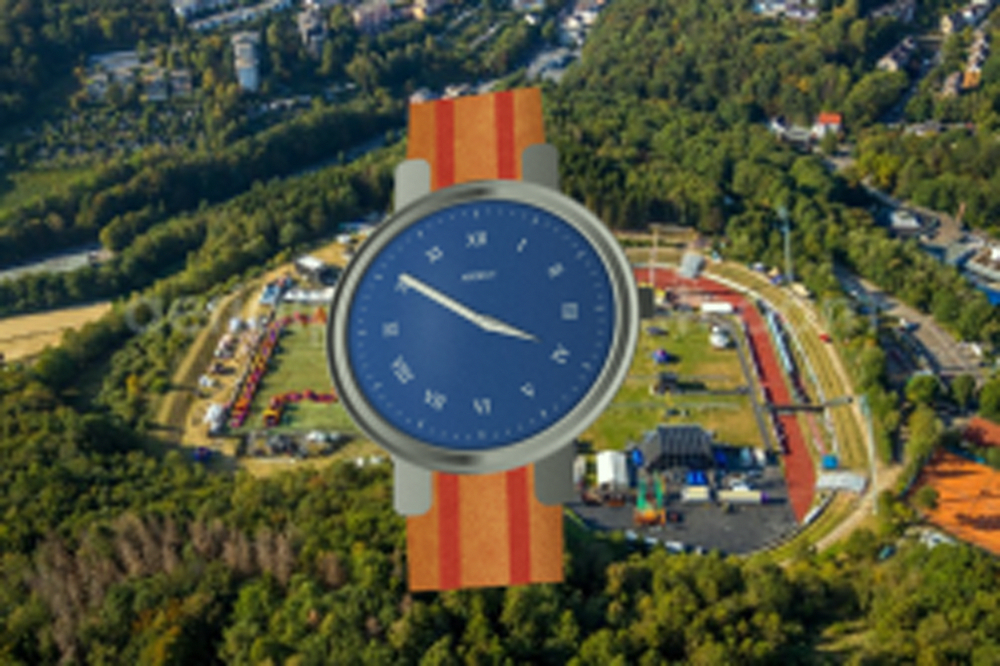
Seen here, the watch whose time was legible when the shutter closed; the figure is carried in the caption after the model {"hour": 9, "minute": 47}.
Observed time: {"hour": 3, "minute": 51}
